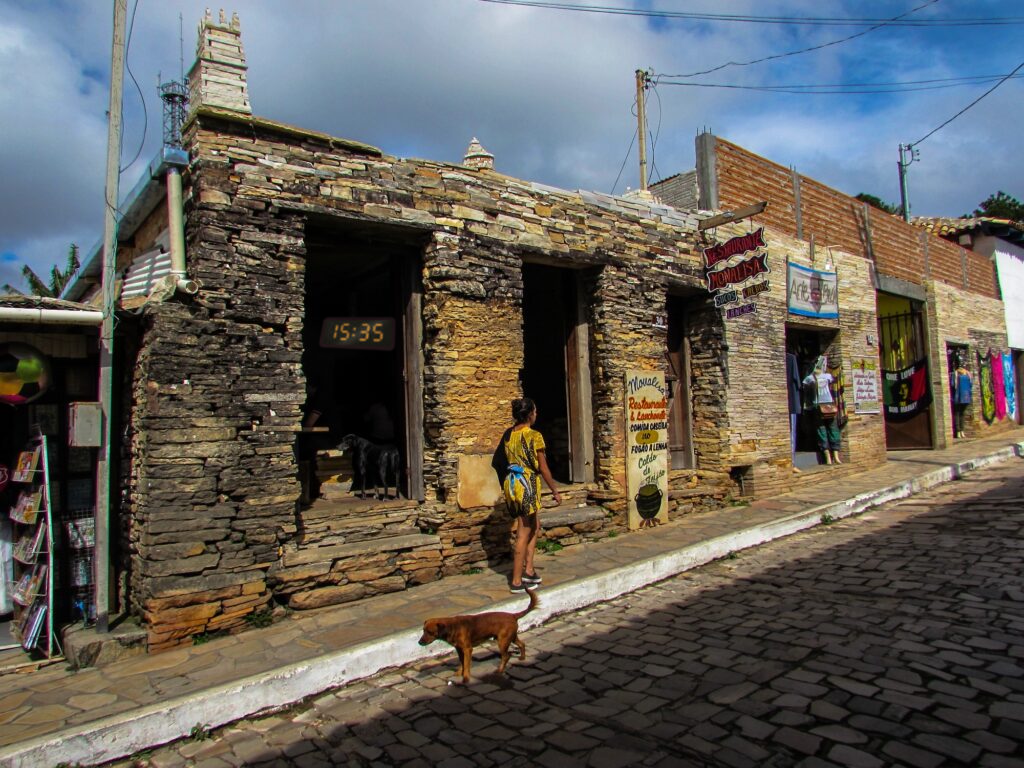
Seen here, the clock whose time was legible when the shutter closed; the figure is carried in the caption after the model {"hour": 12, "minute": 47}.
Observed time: {"hour": 15, "minute": 35}
